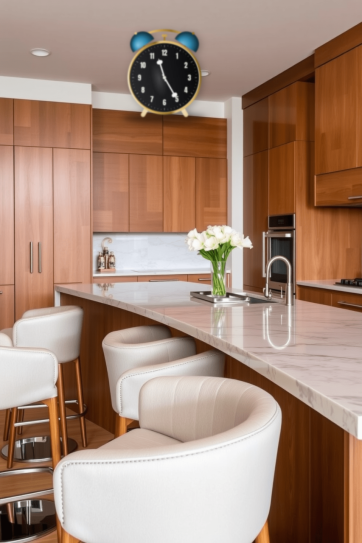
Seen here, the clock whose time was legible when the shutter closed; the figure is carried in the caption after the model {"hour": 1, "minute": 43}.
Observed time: {"hour": 11, "minute": 25}
